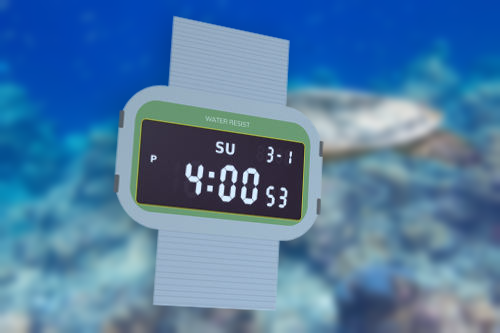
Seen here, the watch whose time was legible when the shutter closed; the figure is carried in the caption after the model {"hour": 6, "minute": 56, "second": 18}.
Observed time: {"hour": 4, "minute": 0, "second": 53}
